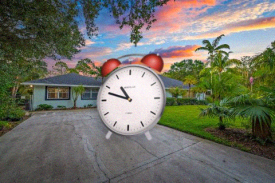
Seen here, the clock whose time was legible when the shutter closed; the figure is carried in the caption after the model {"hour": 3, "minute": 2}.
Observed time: {"hour": 10, "minute": 48}
